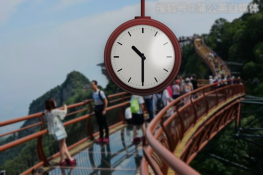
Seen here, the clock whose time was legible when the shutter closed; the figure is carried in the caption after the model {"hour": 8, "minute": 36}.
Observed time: {"hour": 10, "minute": 30}
